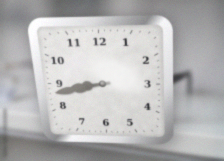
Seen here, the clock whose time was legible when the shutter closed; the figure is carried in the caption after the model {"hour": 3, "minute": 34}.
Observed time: {"hour": 8, "minute": 43}
